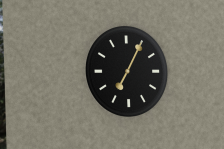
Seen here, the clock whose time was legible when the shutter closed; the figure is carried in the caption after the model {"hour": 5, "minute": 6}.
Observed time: {"hour": 7, "minute": 5}
